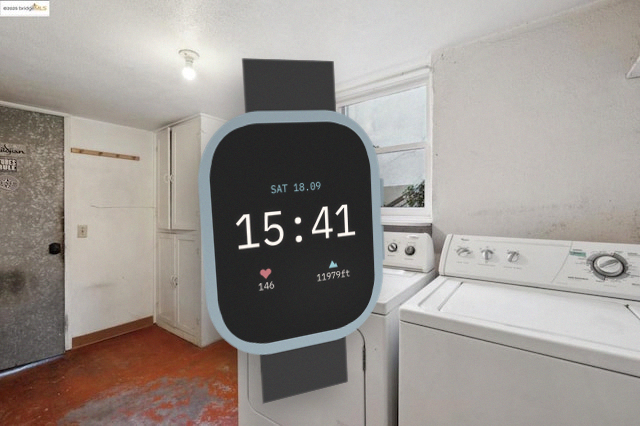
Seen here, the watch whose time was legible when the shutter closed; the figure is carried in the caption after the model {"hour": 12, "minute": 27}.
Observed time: {"hour": 15, "minute": 41}
